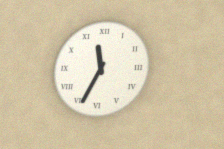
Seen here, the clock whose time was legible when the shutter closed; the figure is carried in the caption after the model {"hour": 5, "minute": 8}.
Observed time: {"hour": 11, "minute": 34}
